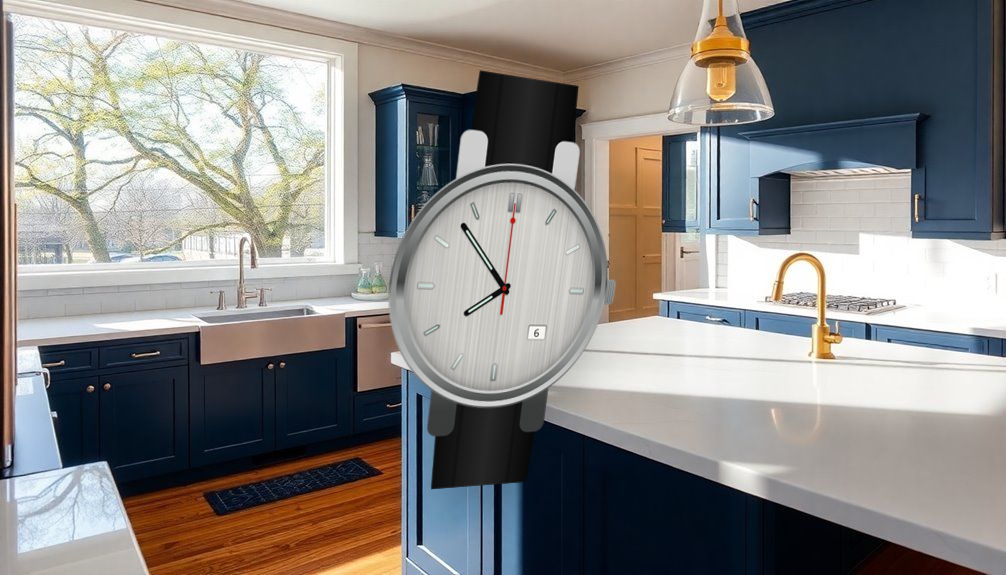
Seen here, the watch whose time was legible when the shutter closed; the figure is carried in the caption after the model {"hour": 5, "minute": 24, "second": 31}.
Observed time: {"hour": 7, "minute": 53, "second": 0}
